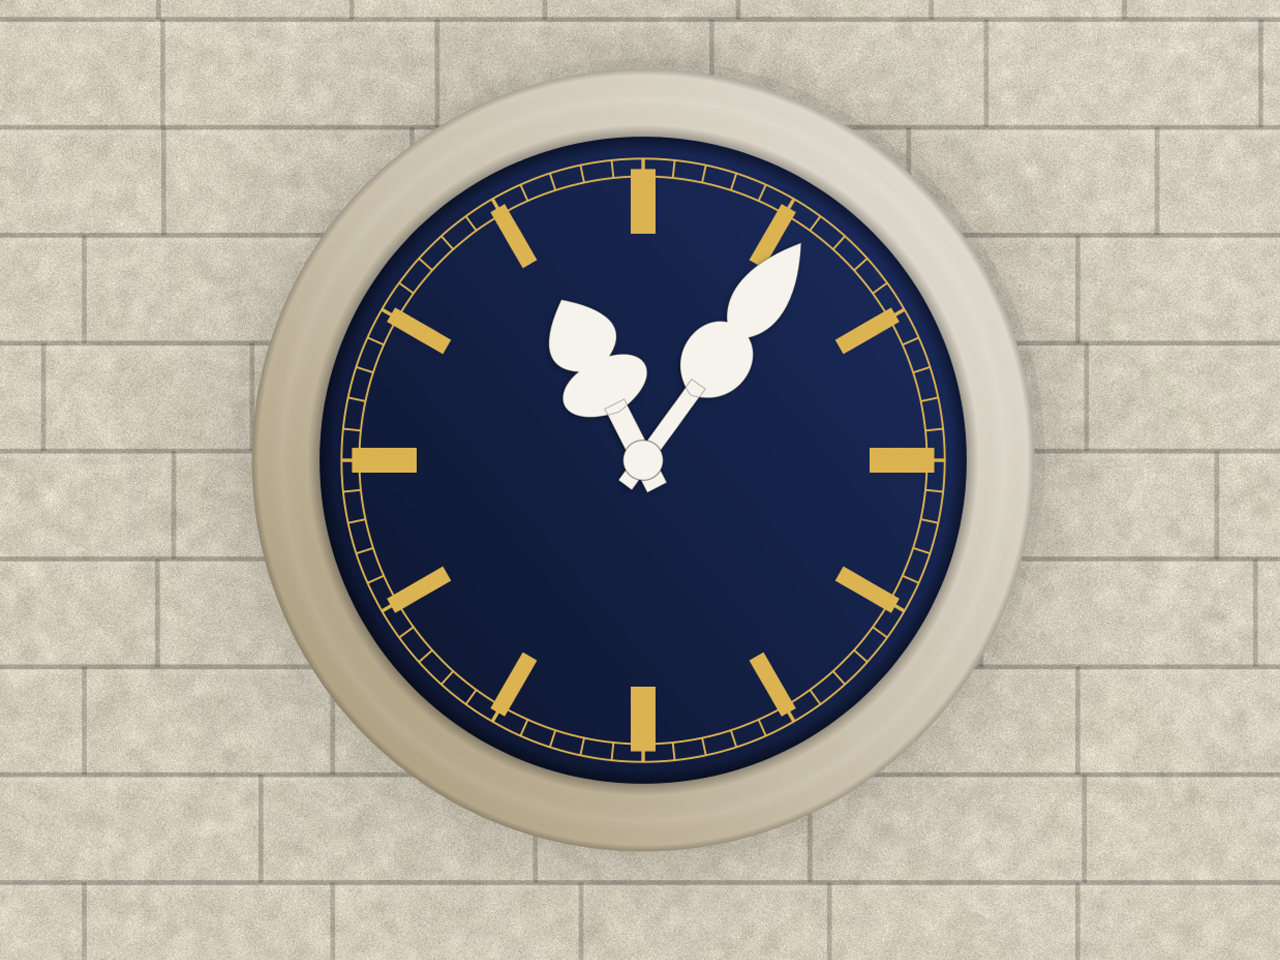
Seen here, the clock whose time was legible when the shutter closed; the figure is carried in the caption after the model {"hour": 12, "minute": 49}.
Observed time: {"hour": 11, "minute": 6}
